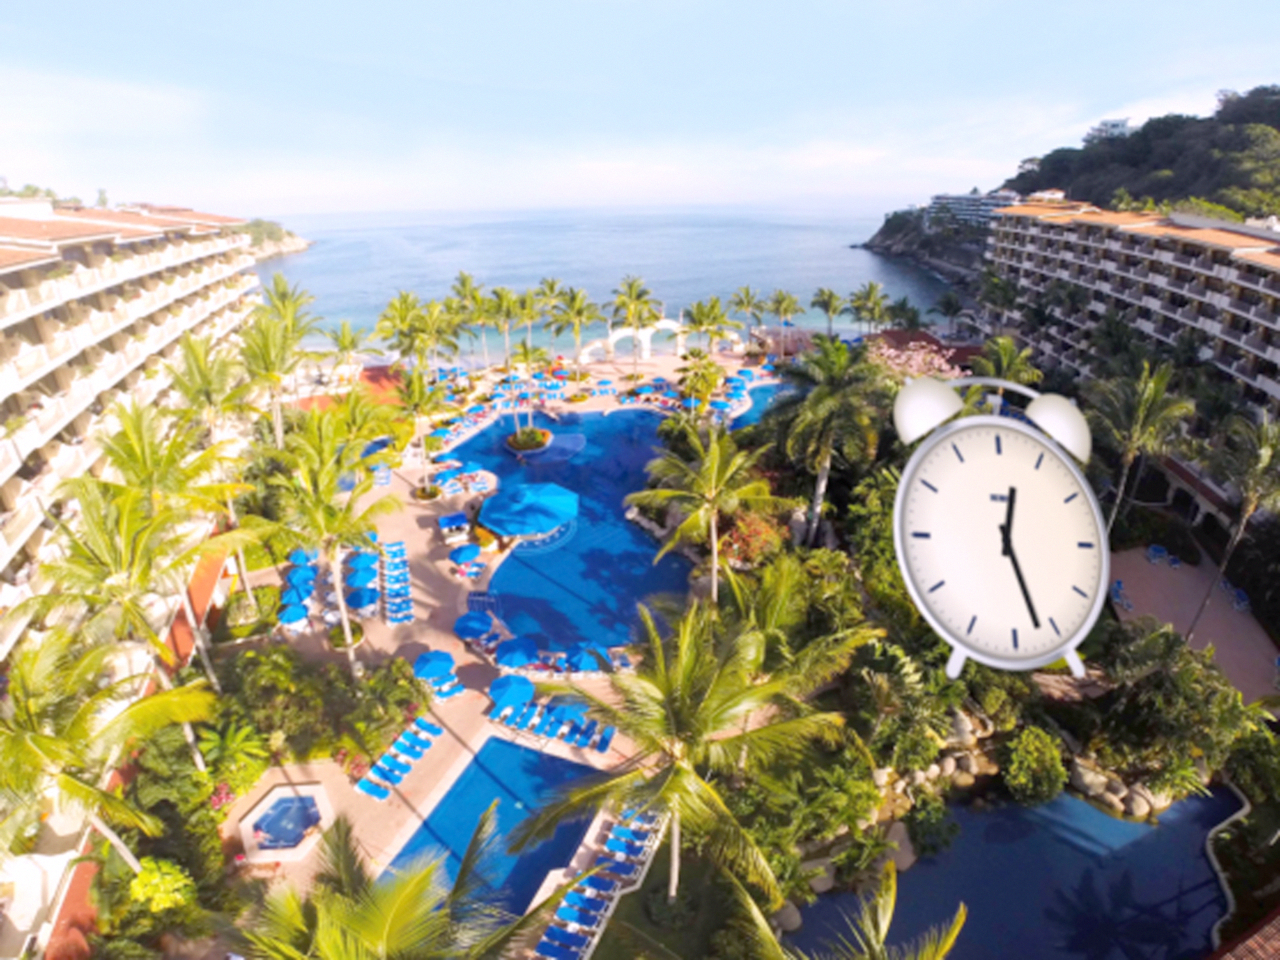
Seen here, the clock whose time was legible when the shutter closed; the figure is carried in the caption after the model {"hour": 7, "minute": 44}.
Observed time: {"hour": 12, "minute": 27}
